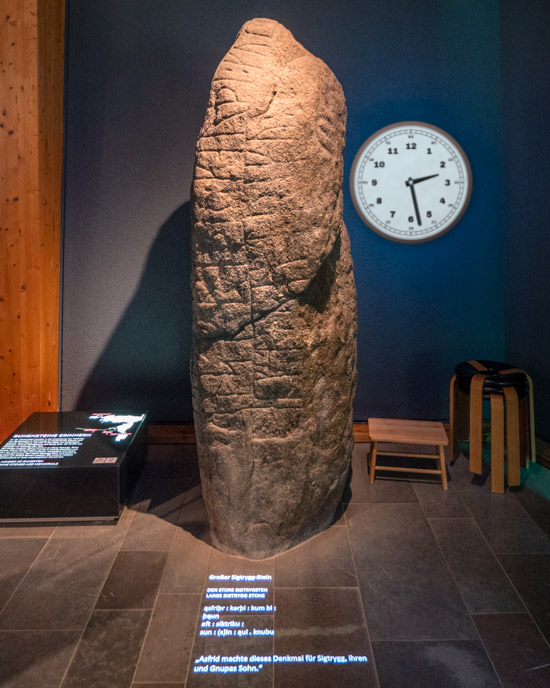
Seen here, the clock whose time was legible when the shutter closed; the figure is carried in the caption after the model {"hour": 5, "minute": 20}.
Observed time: {"hour": 2, "minute": 28}
